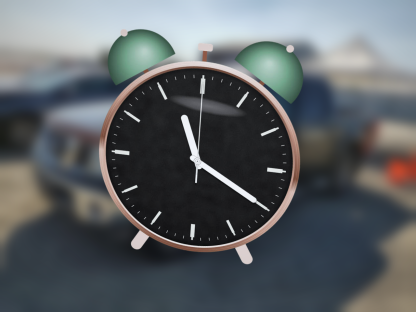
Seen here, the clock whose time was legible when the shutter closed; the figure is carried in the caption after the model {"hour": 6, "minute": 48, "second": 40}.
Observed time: {"hour": 11, "minute": 20, "second": 0}
